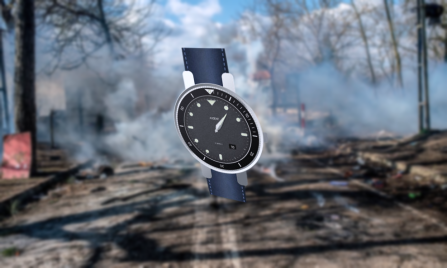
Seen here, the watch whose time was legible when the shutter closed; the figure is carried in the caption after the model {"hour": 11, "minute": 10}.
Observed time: {"hour": 1, "minute": 6}
